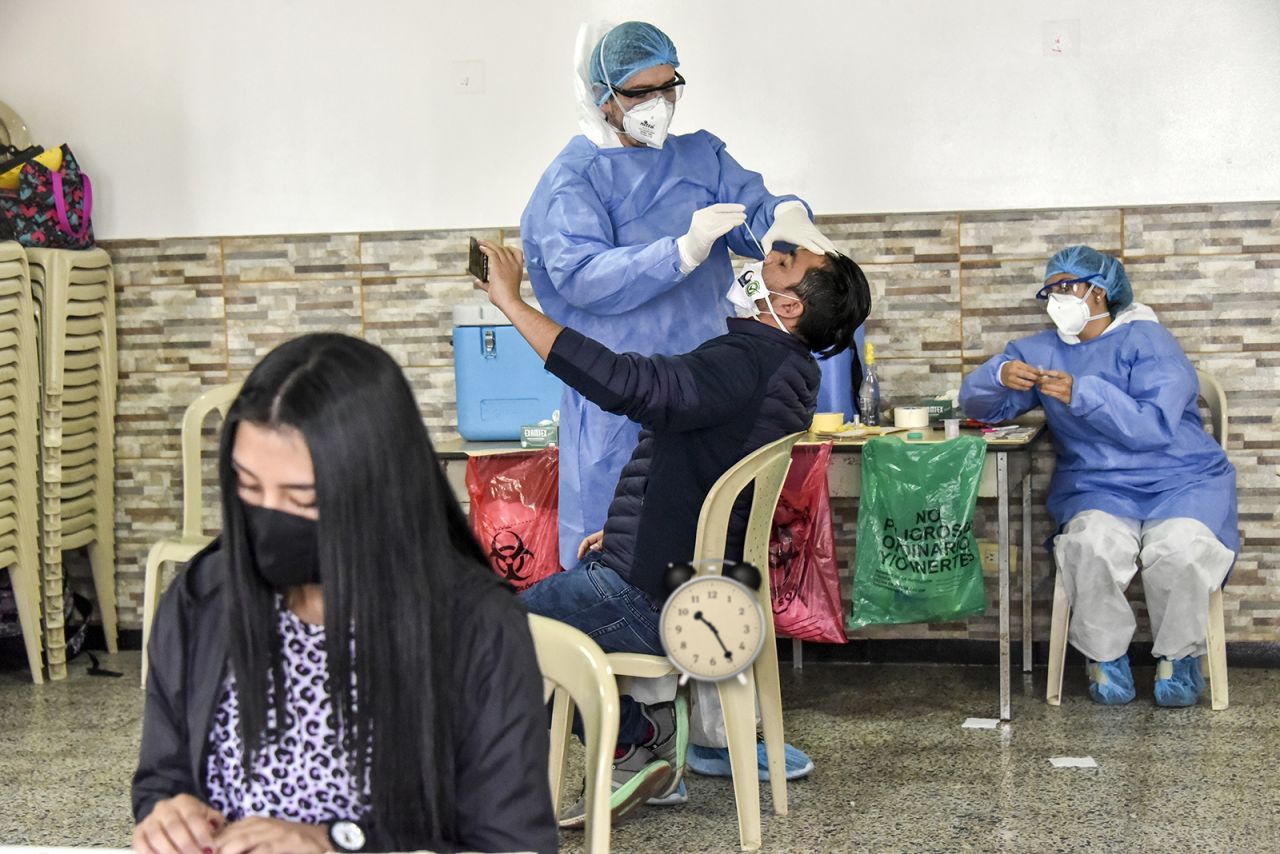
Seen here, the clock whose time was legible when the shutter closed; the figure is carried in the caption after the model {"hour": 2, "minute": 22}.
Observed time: {"hour": 10, "minute": 25}
